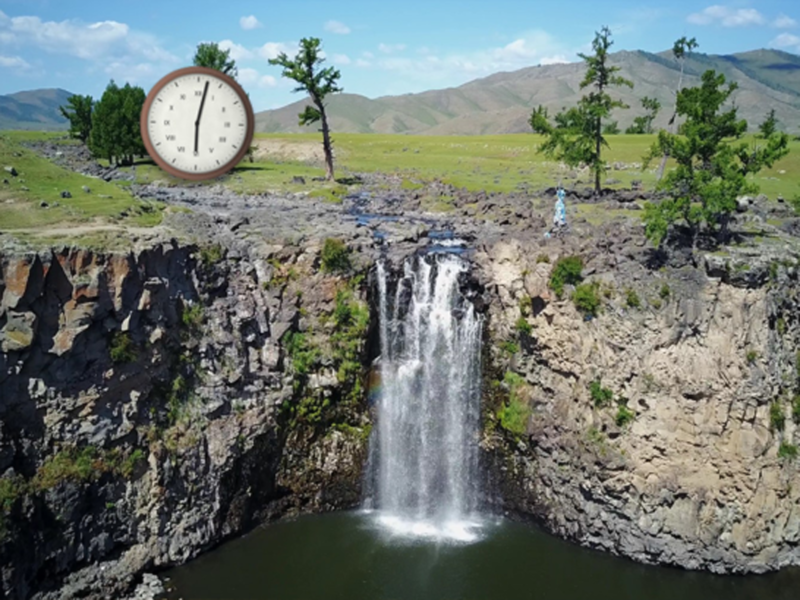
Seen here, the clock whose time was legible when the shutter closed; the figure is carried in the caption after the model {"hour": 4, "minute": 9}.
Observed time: {"hour": 6, "minute": 2}
